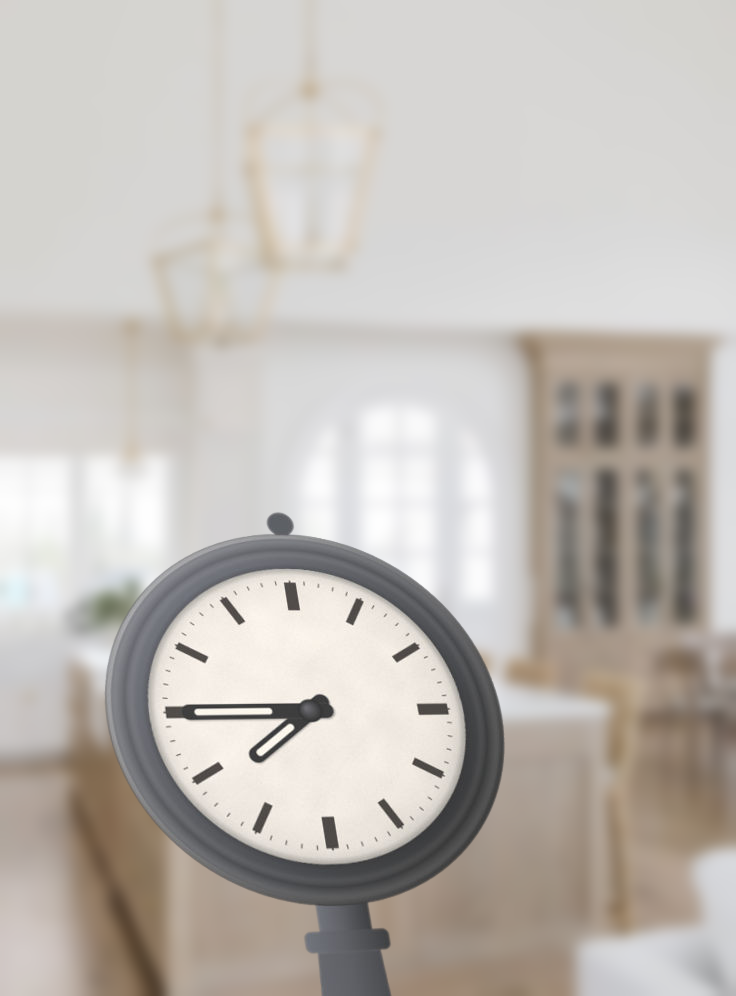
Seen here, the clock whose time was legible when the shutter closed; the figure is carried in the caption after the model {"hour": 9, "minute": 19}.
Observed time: {"hour": 7, "minute": 45}
